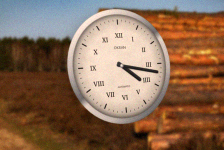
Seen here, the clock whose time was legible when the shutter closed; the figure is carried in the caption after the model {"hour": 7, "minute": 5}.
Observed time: {"hour": 4, "minute": 17}
